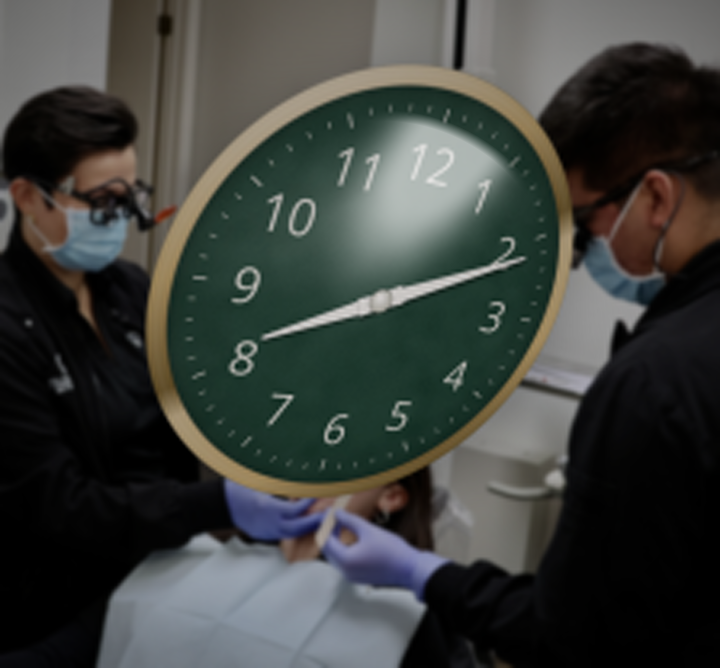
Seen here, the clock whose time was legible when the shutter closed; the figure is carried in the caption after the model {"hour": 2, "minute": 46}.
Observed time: {"hour": 8, "minute": 11}
